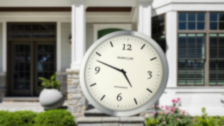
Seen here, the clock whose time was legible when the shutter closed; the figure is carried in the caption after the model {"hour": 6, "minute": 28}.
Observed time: {"hour": 4, "minute": 48}
